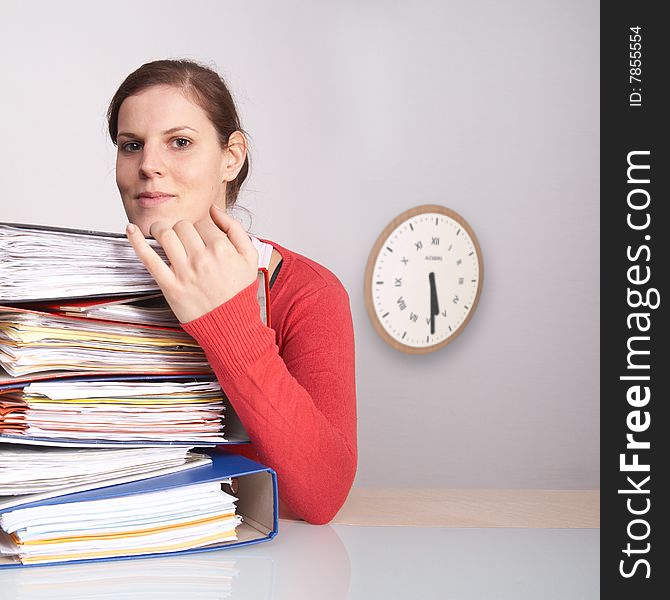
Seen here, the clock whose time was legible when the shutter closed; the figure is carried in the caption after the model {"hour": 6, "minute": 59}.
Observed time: {"hour": 5, "minute": 29}
